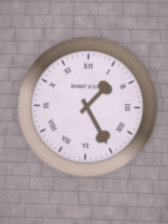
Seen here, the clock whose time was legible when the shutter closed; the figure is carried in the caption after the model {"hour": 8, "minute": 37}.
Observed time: {"hour": 1, "minute": 25}
